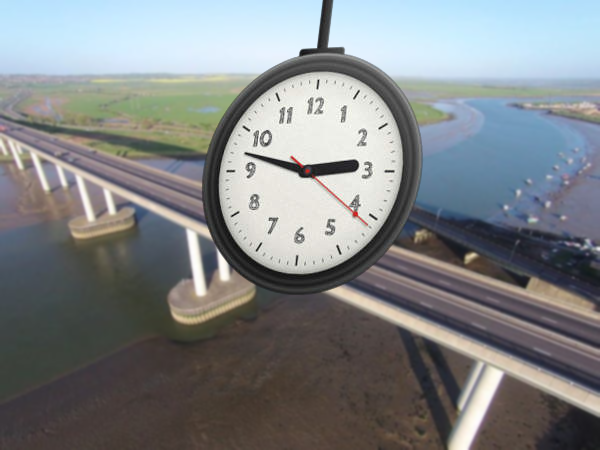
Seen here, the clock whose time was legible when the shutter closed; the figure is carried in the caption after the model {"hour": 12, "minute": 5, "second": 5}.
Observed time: {"hour": 2, "minute": 47, "second": 21}
